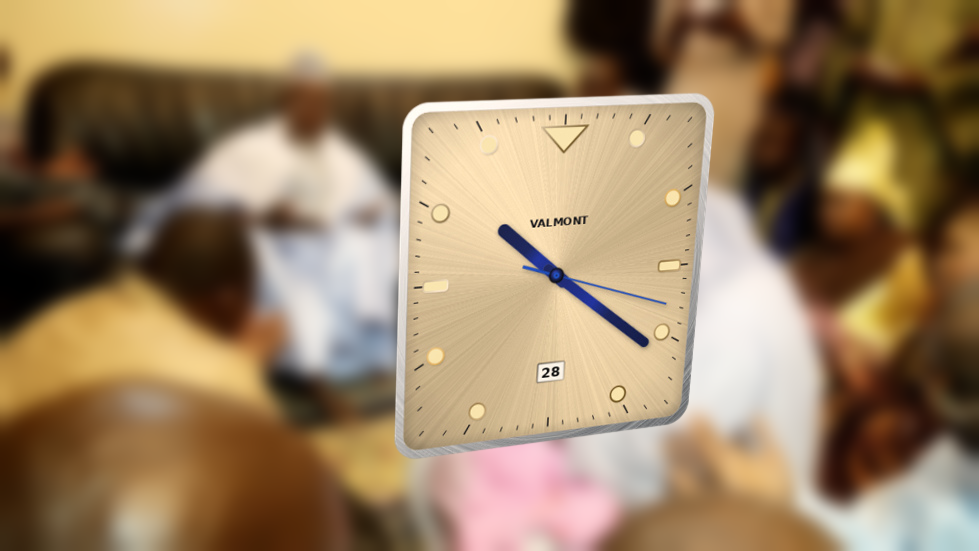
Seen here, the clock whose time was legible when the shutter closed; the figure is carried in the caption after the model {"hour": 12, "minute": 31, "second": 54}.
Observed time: {"hour": 10, "minute": 21, "second": 18}
